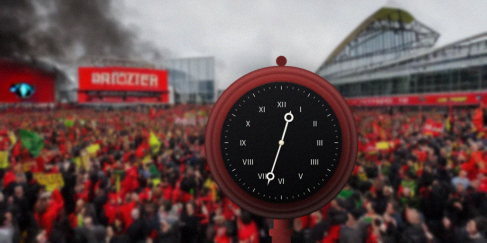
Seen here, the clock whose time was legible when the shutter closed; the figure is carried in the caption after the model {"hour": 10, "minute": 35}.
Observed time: {"hour": 12, "minute": 33}
